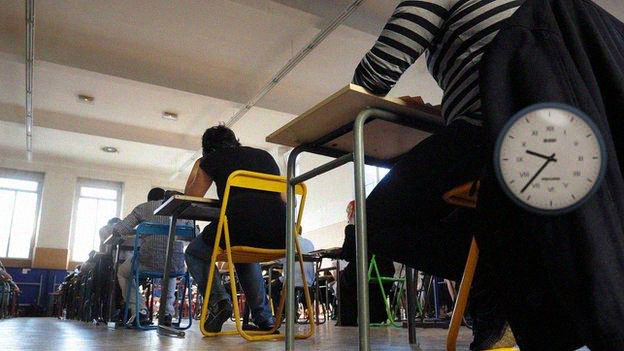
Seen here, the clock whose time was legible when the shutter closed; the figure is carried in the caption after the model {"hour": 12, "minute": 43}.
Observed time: {"hour": 9, "minute": 37}
